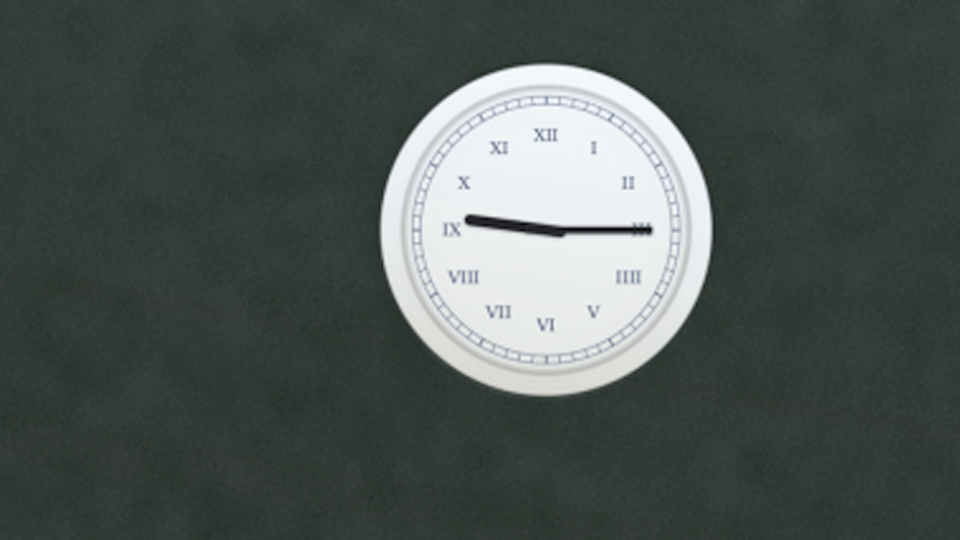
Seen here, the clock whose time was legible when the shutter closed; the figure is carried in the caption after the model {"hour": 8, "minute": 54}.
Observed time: {"hour": 9, "minute": 15}
